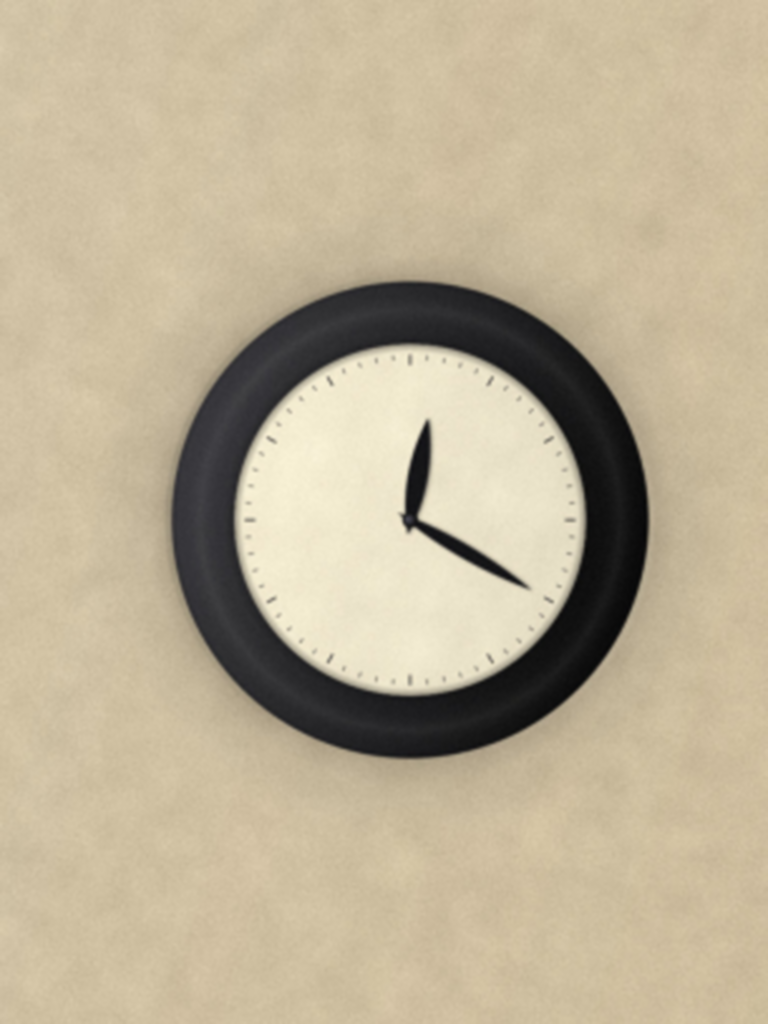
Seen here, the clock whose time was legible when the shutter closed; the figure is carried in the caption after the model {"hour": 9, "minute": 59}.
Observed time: {"hour": 12, "minute": 20}
